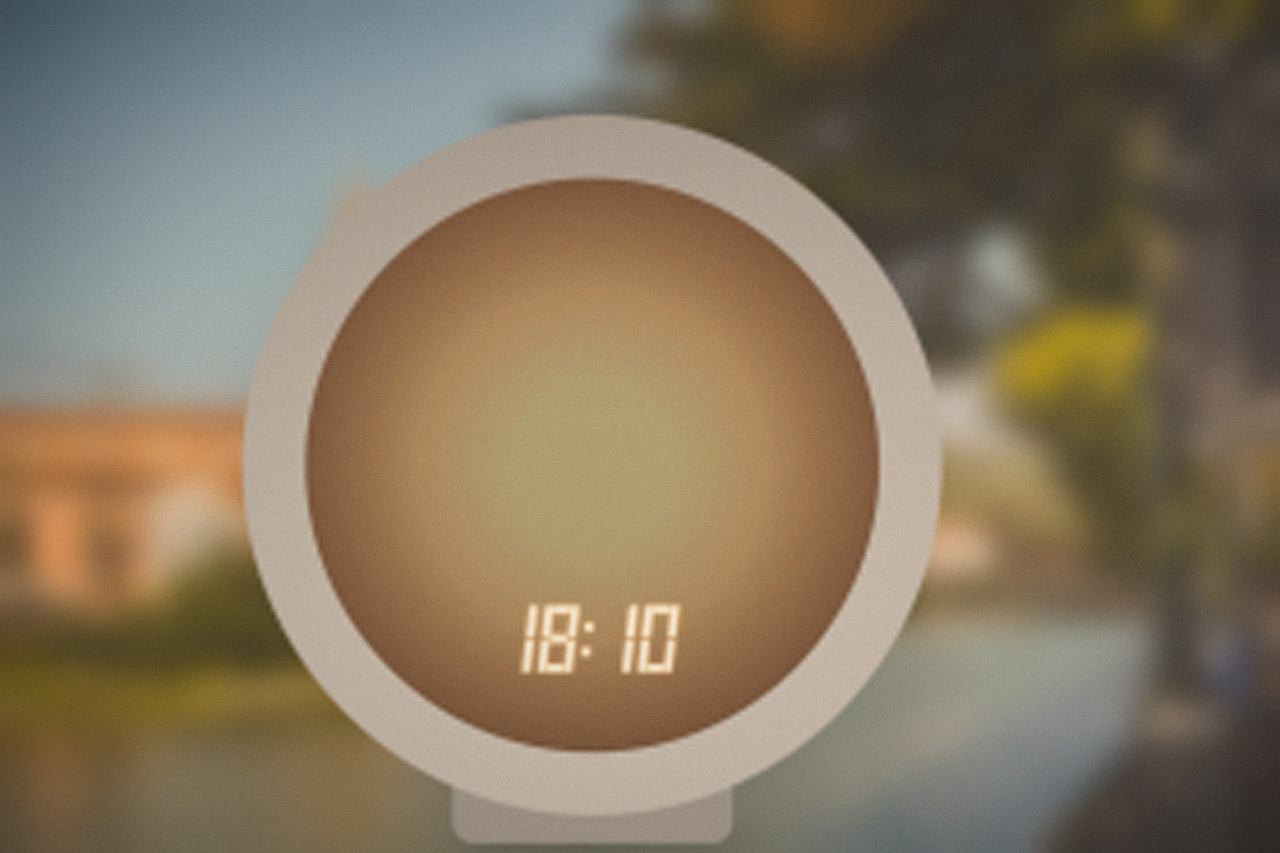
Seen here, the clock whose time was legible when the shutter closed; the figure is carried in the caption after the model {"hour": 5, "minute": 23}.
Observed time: {"hour": 18, "minute": 10}
